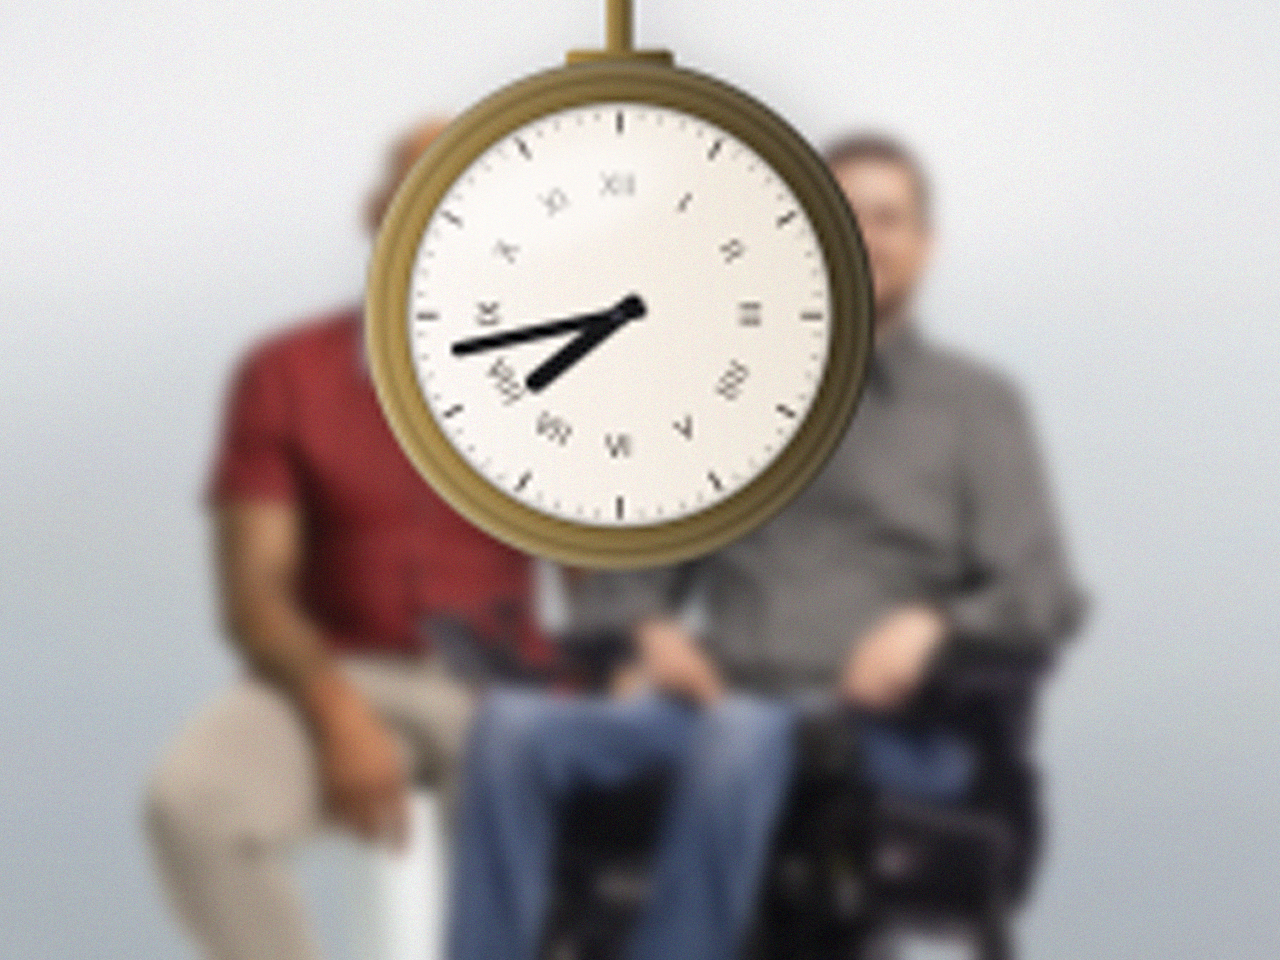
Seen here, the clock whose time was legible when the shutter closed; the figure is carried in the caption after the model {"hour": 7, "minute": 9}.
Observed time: {"hour": 7, "minute": 43}
